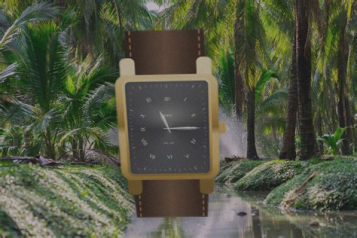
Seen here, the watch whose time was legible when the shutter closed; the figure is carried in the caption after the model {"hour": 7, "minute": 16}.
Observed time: {"hour": 11, "minute": 15}
